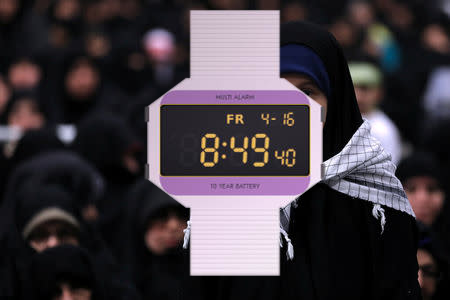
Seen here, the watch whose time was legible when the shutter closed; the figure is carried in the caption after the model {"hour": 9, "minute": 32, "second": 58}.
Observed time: {"hour": 8, "minute": 49, "second": 40}
